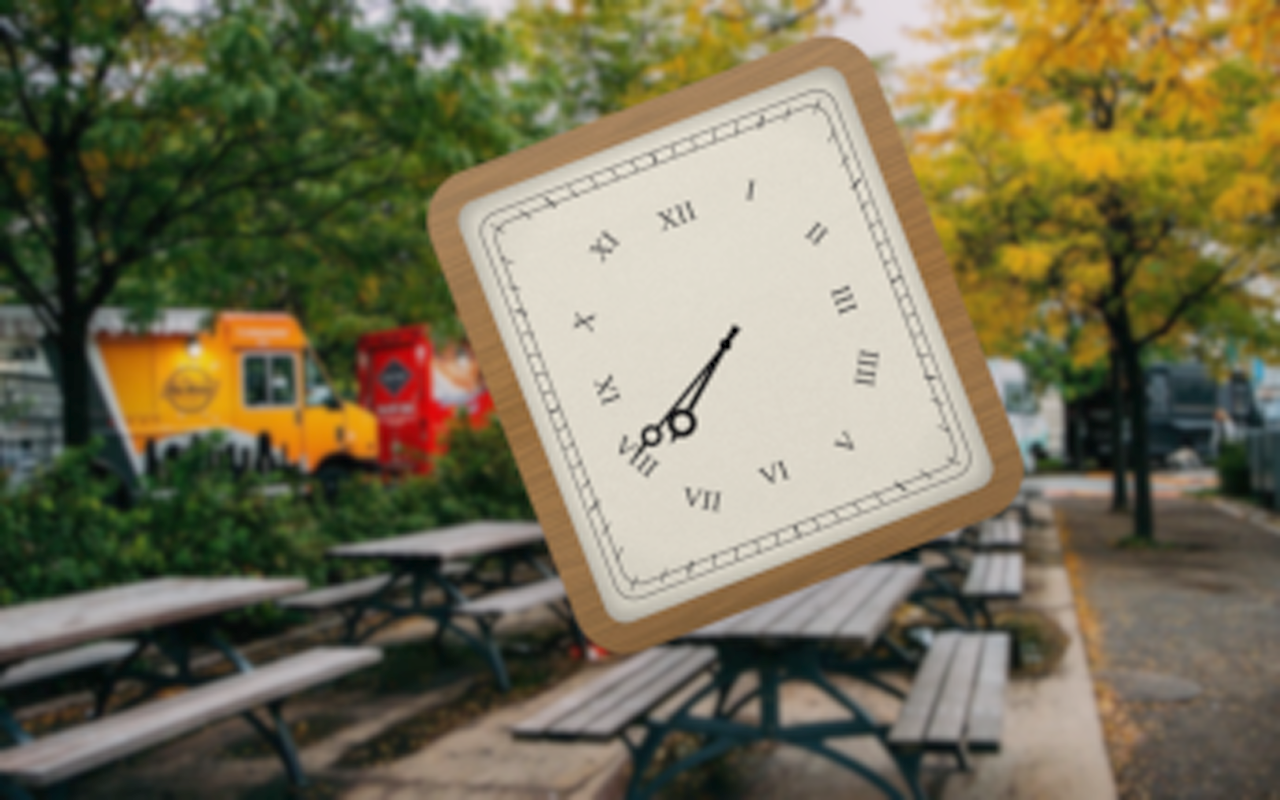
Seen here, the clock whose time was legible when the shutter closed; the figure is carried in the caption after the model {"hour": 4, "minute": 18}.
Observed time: {"hour": 7, "minute": 40}
